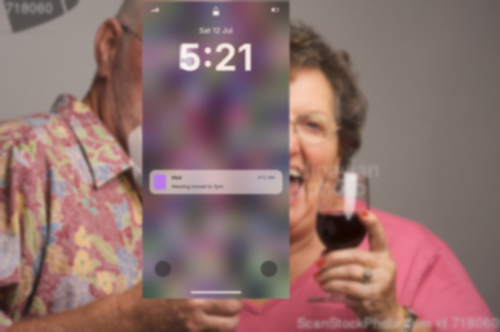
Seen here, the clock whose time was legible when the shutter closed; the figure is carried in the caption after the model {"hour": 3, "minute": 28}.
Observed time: {"hour": 5, "minute": 21}
